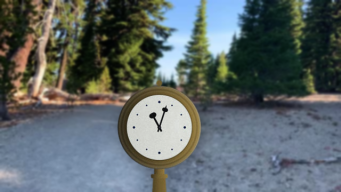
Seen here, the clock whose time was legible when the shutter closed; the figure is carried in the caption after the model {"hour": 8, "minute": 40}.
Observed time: {"hour": 11, "minute": 3}
